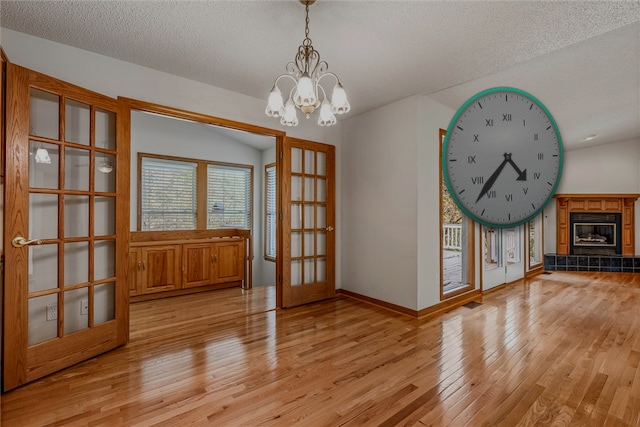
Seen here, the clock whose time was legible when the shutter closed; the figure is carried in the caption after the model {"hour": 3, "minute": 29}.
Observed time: {"hour": 4, "minute": 37}
